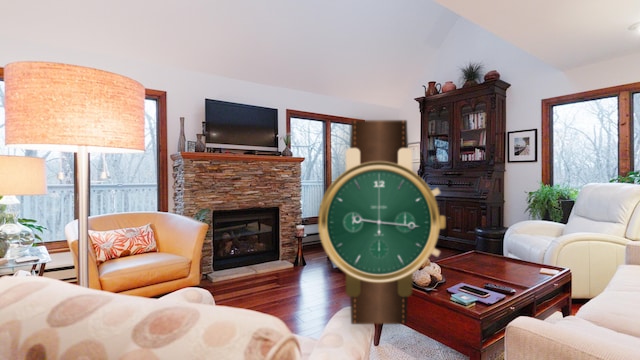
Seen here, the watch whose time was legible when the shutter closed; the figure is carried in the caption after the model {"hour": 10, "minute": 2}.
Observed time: {"hour": 9, "minute": 16}
